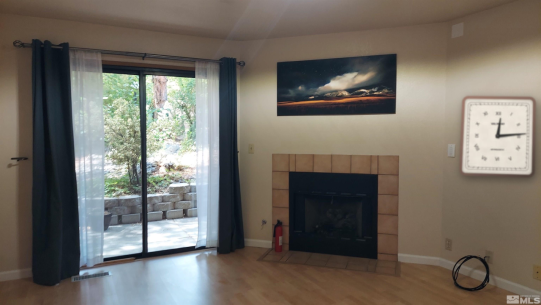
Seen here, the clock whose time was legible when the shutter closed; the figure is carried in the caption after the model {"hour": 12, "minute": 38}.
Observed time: {"hour": 12, "minute": 14}
